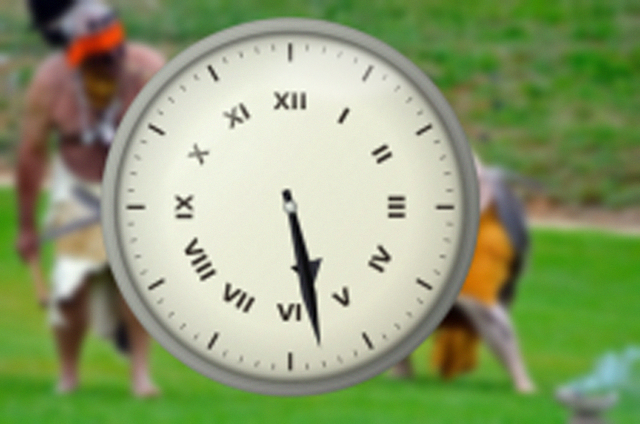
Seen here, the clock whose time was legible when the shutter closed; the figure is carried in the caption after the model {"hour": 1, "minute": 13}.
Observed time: {"hour": 5, "minute": 28}
